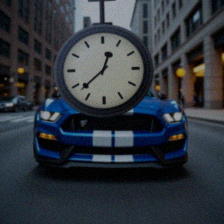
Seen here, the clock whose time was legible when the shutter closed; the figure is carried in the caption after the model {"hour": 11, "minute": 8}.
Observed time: {"hour": 12, "minute": 38}
